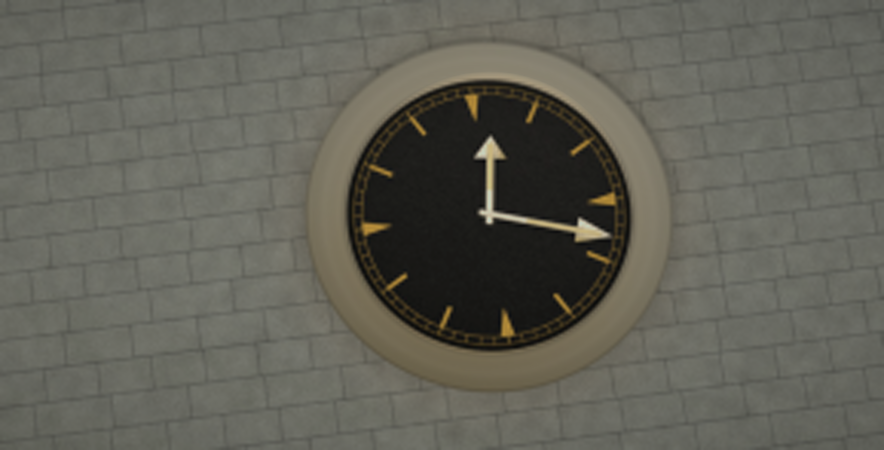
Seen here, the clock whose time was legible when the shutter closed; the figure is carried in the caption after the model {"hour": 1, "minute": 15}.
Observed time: {"hour": 12, "minute": 18}
